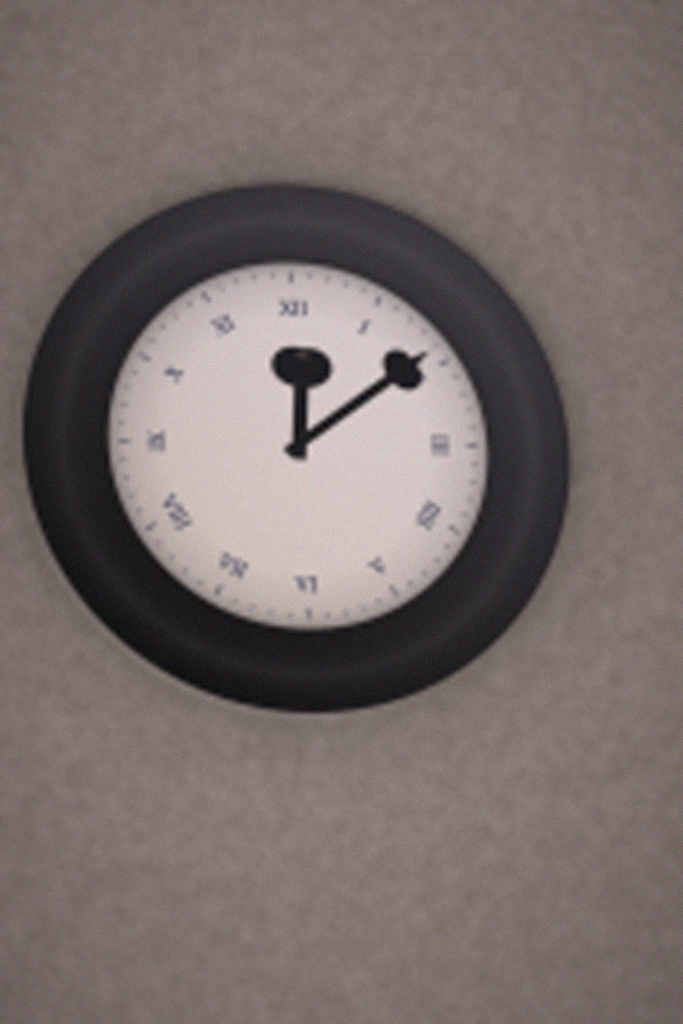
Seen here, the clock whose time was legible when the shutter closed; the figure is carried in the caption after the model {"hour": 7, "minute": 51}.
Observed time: {"hour": 12, "minute": 9}
